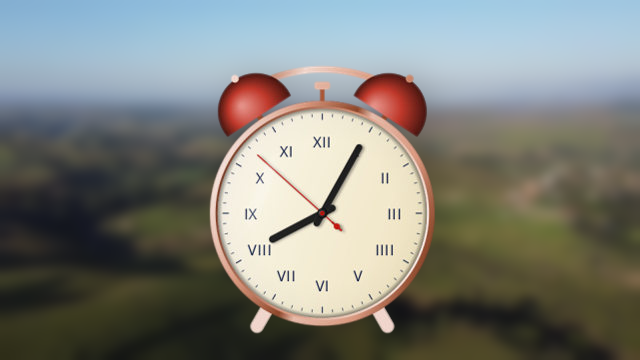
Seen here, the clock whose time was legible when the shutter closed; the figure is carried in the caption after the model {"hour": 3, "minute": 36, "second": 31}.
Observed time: {"hour": 8, "minute": 4, "second": 52}
